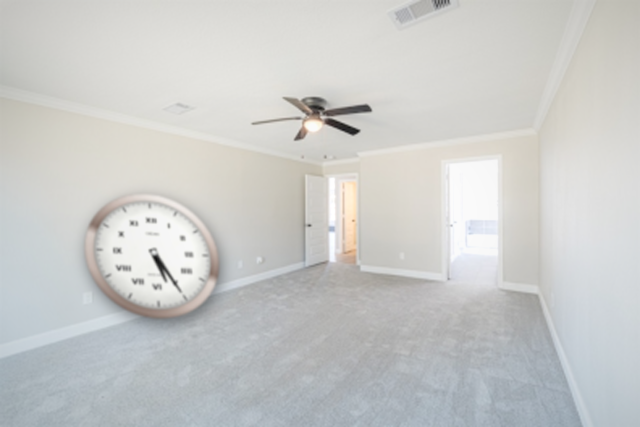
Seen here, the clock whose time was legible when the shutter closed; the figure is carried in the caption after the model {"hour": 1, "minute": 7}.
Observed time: {"hour": 5, "minute": 25}
